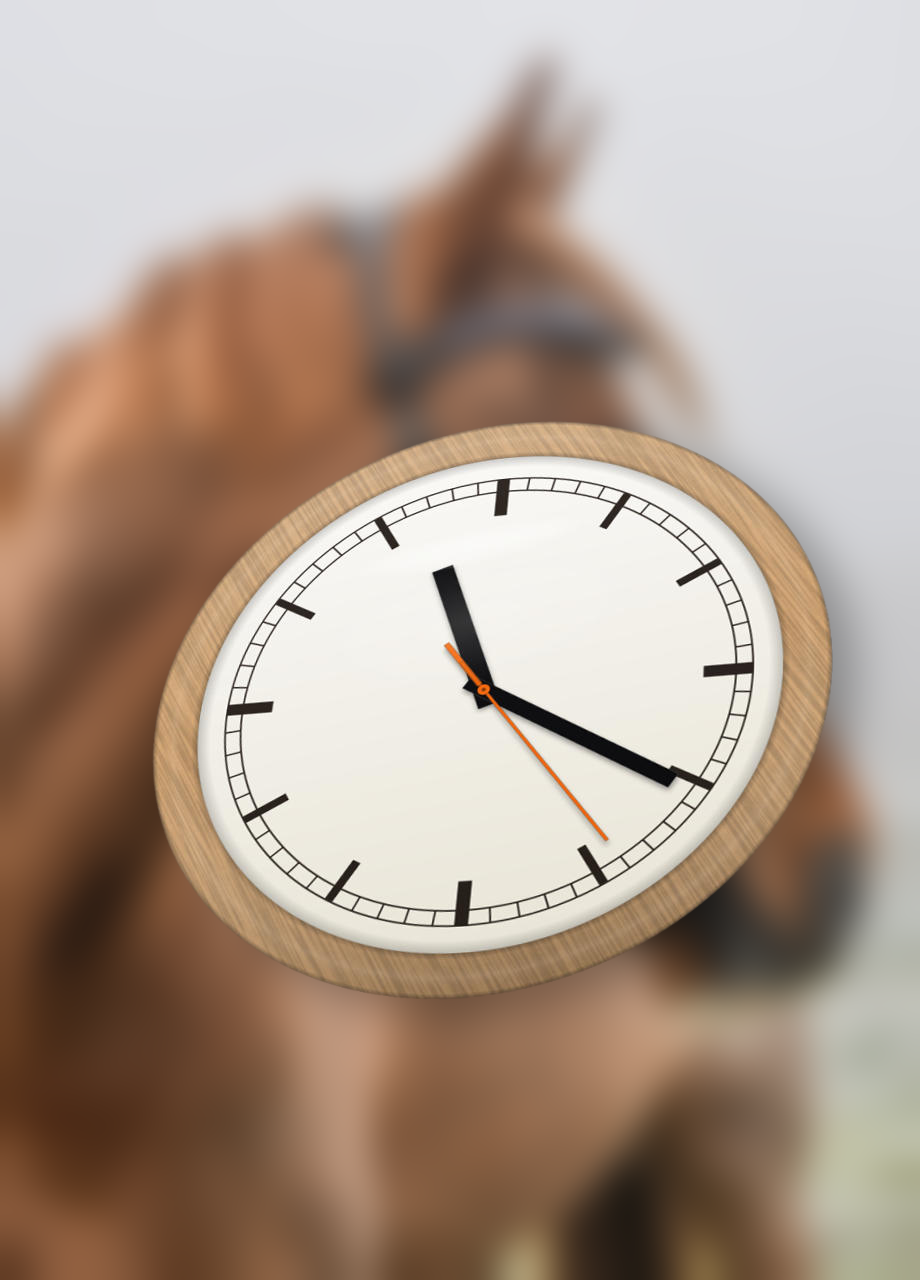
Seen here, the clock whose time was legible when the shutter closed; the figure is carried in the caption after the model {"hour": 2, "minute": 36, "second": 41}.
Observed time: {"hour": 11, "minute": 20, "second": 24}
